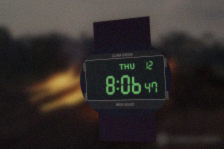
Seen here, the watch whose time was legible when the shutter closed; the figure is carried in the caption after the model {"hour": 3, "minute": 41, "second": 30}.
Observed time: {"hour": 8, "minute": 6, "second": 47}
